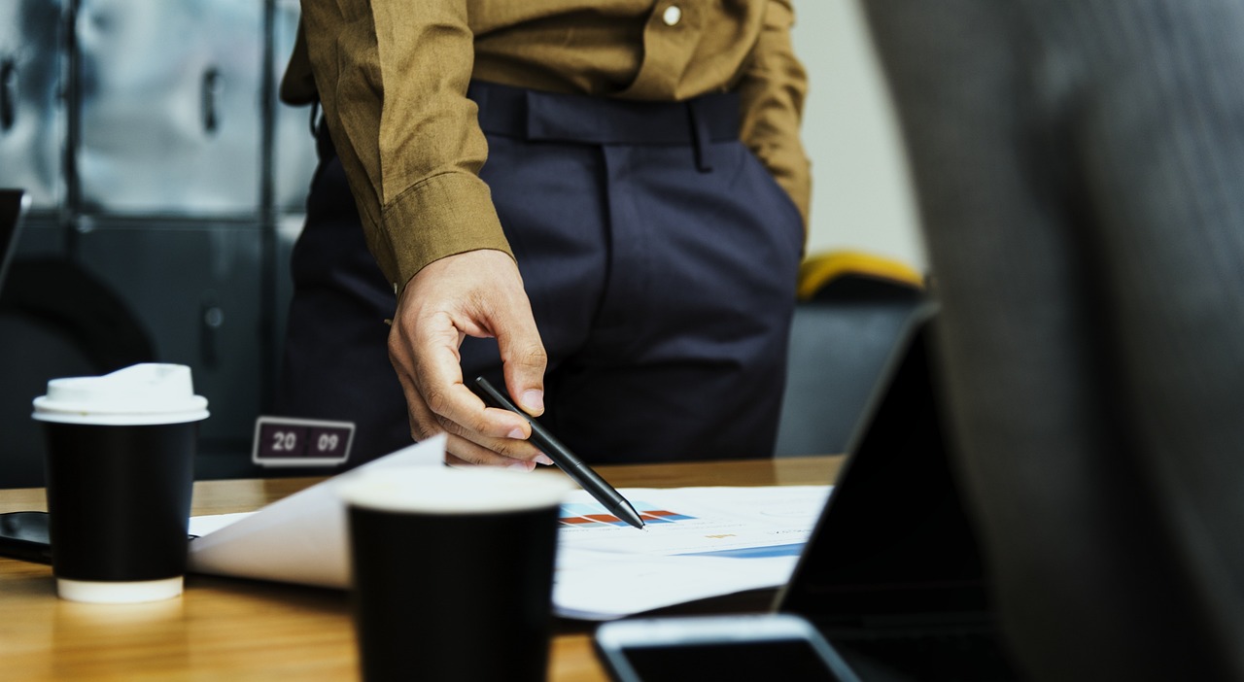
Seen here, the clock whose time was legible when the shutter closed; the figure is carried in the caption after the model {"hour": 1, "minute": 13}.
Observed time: {"hour": 20, "minute": 9}
